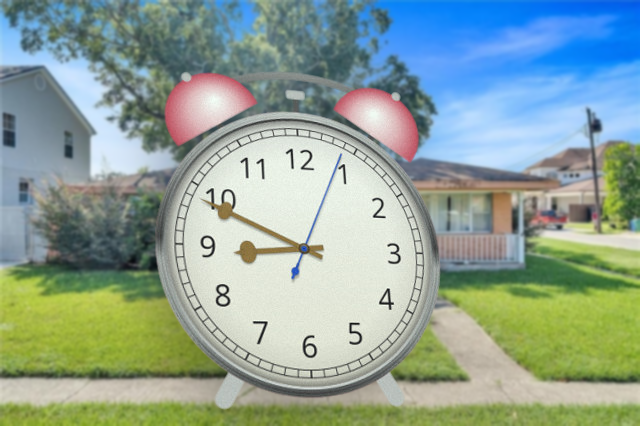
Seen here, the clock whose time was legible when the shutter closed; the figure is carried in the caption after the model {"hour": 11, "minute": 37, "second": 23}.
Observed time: {"hour": 8, "minute": 49, "second": 4}
